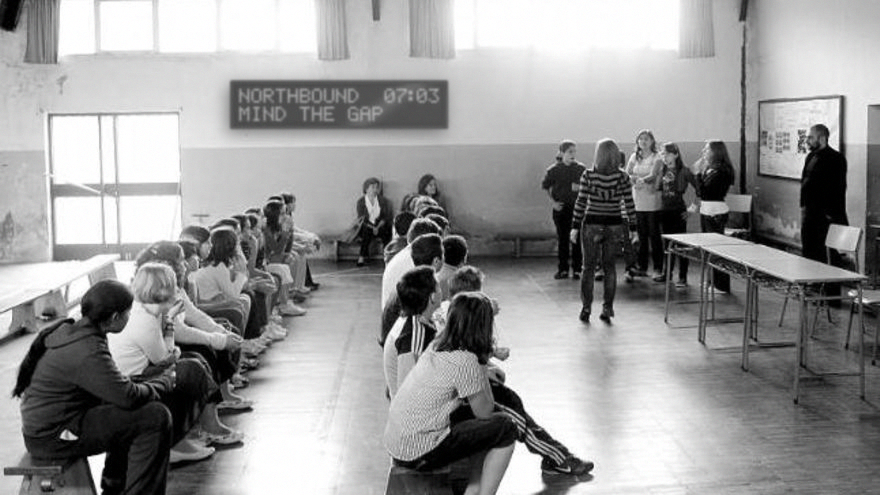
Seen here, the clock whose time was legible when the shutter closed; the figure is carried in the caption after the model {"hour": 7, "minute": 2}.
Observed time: {"hour": 7, "minute": 3}
